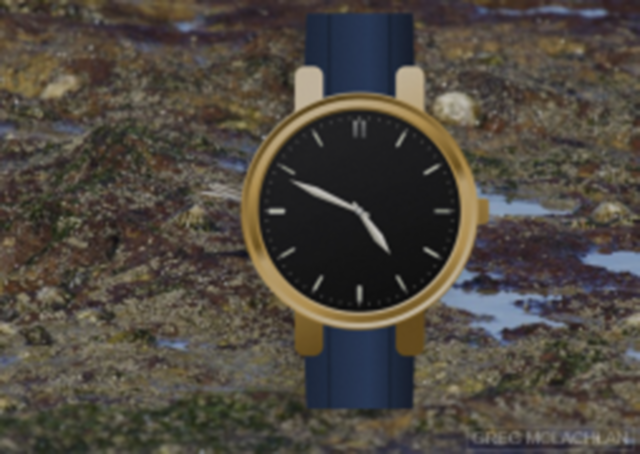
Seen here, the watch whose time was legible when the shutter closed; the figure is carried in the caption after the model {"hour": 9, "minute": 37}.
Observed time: {"hour": 4, "minute": 49}
